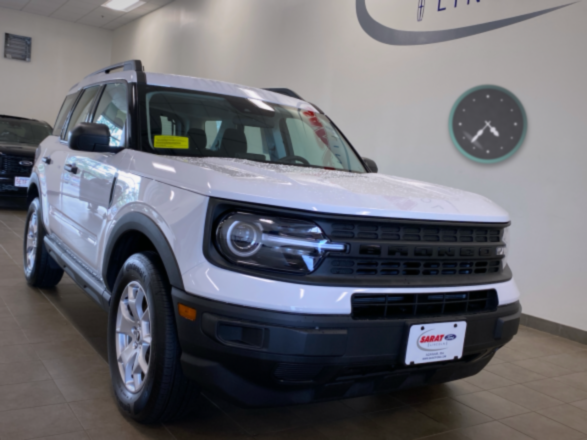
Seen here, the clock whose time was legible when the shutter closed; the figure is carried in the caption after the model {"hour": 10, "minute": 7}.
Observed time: {"hour": 4, "minute": 37}
